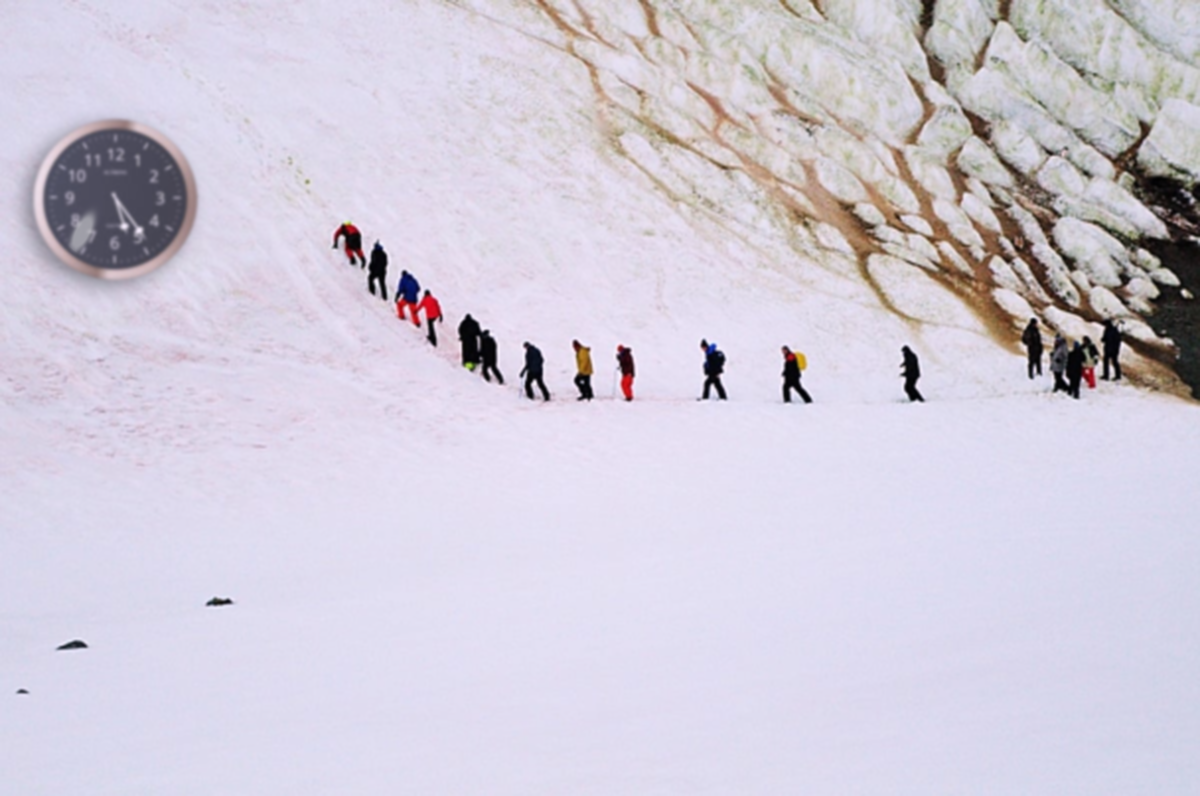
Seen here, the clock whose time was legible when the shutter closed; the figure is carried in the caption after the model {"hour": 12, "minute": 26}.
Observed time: {"hour": 5, "minute": 24}
